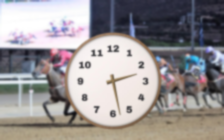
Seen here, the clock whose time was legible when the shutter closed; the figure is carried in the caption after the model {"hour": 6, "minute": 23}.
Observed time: {"hour": 2, "minute": 28}
